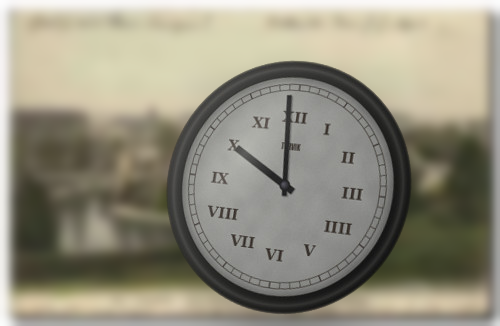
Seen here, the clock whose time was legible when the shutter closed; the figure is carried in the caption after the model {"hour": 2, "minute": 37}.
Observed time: {"hour": 9, "minute": 59}
